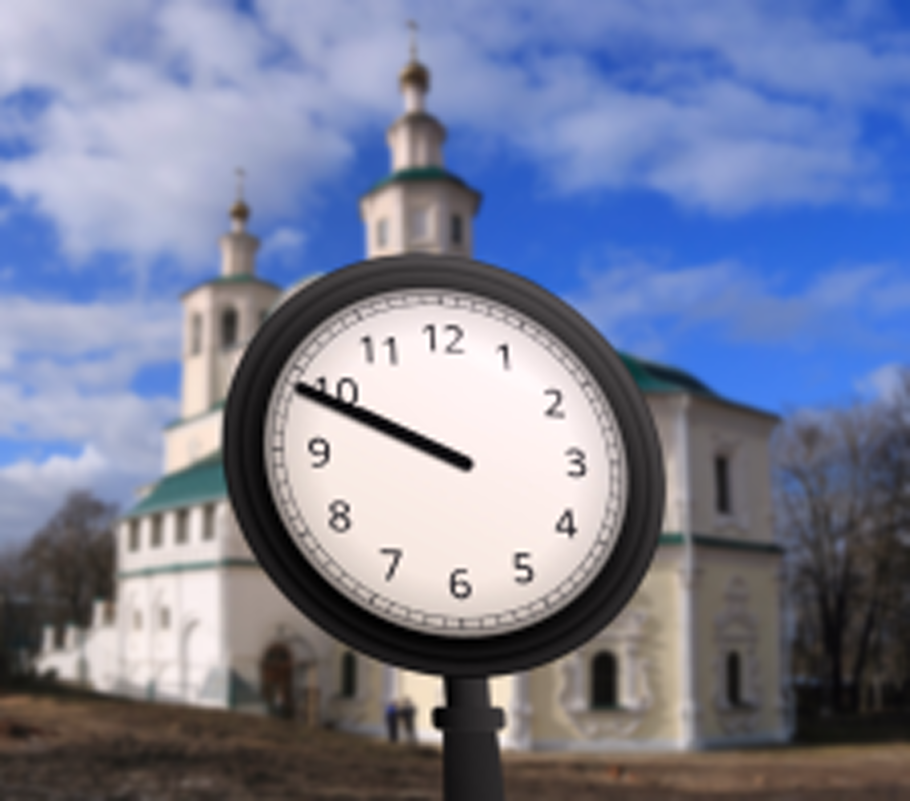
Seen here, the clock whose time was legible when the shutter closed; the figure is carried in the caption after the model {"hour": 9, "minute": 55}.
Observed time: {"hour": 9, "minute": 49}
